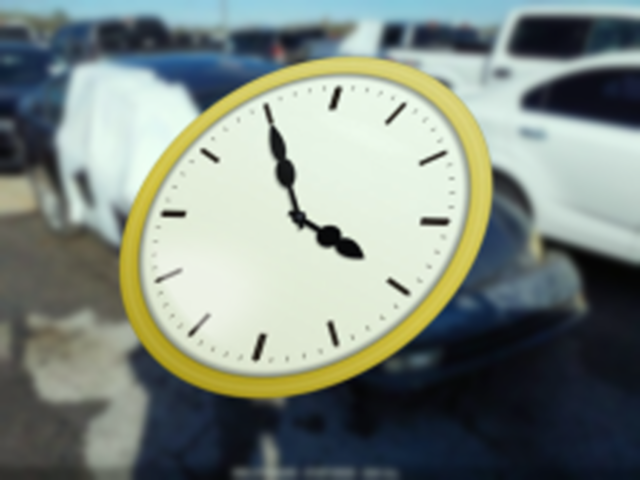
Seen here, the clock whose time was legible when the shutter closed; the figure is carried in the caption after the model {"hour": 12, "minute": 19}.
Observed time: {"hour": 3, "minute": 55}
